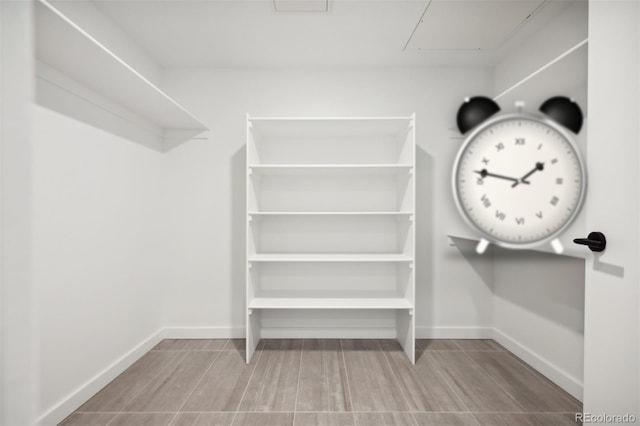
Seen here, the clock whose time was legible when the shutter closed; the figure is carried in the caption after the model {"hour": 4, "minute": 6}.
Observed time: {"hour": 1, "minute": 47}
